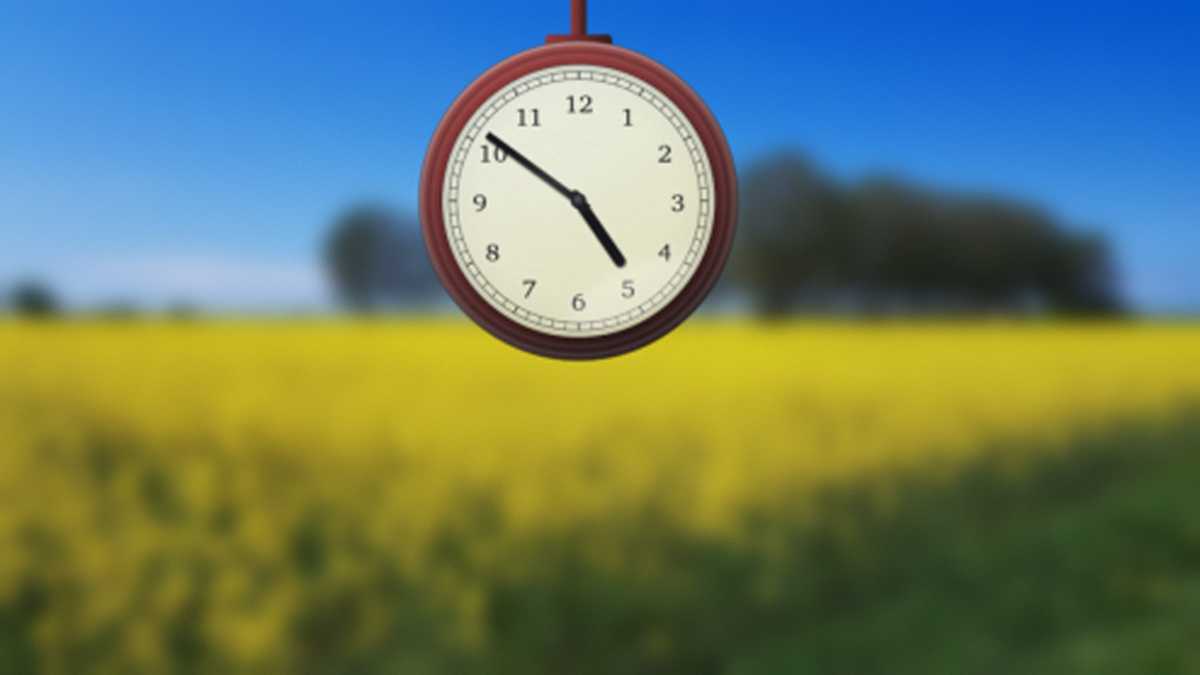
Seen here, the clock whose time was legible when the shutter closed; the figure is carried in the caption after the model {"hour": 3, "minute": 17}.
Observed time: {"hour": 4, "minute": 51}
